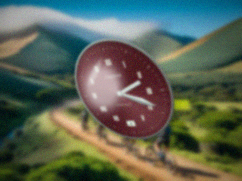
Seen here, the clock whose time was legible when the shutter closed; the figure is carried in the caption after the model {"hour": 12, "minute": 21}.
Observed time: {"hour": 2, "minute": 19}
